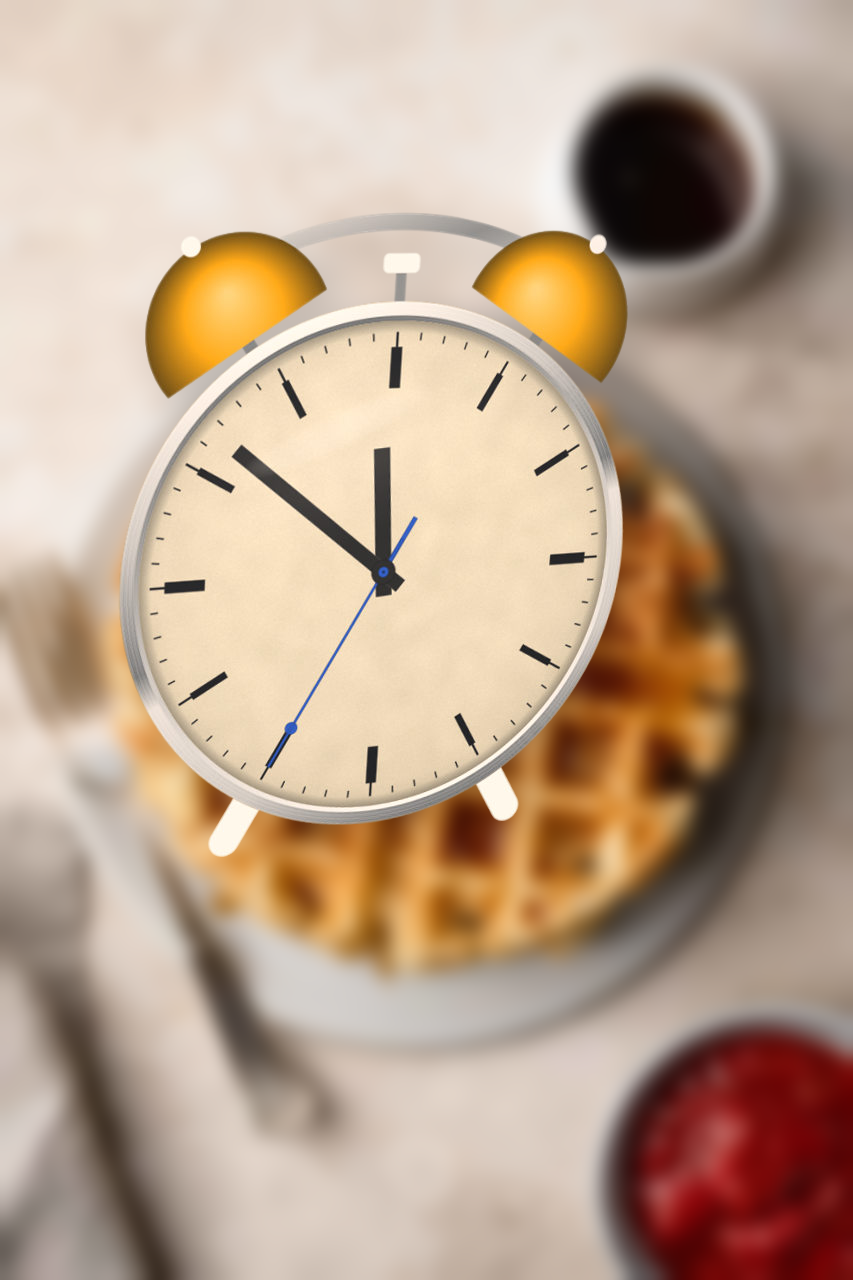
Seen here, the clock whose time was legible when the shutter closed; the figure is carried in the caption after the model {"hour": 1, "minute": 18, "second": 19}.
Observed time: {"hour": 11, "minute": 51, "second": 35}
